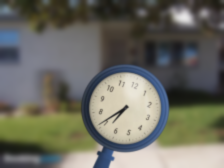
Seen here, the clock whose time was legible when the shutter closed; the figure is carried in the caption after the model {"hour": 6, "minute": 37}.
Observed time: {"hour": 6, "minute": 36}
